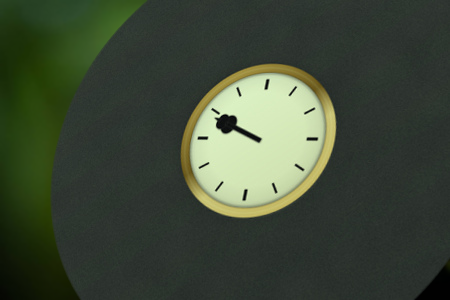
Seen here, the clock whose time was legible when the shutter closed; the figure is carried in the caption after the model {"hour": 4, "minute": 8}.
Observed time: {"hour": 9, "minute": 49}
